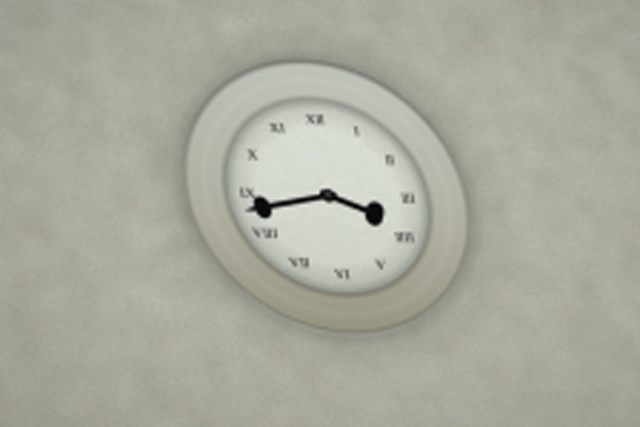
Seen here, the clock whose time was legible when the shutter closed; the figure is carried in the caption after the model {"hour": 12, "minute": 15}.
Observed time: {"hour": 3, "minute": 43}
